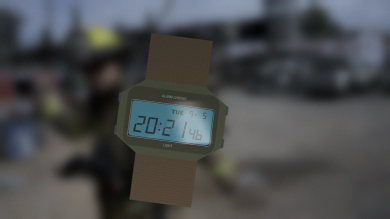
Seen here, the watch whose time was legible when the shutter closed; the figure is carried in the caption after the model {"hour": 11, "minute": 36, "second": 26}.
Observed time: {"hour": 20, "minute": 21, "second": 46}
